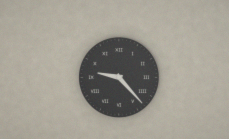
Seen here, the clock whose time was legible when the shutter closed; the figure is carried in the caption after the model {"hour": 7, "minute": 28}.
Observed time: {"hour": 9, "minute": 23}
